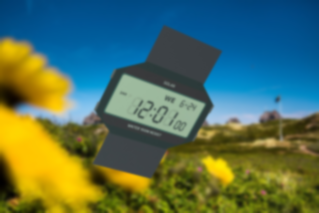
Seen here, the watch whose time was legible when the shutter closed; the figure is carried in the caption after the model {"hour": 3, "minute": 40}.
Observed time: {"hour": 12, "minute": 1}
